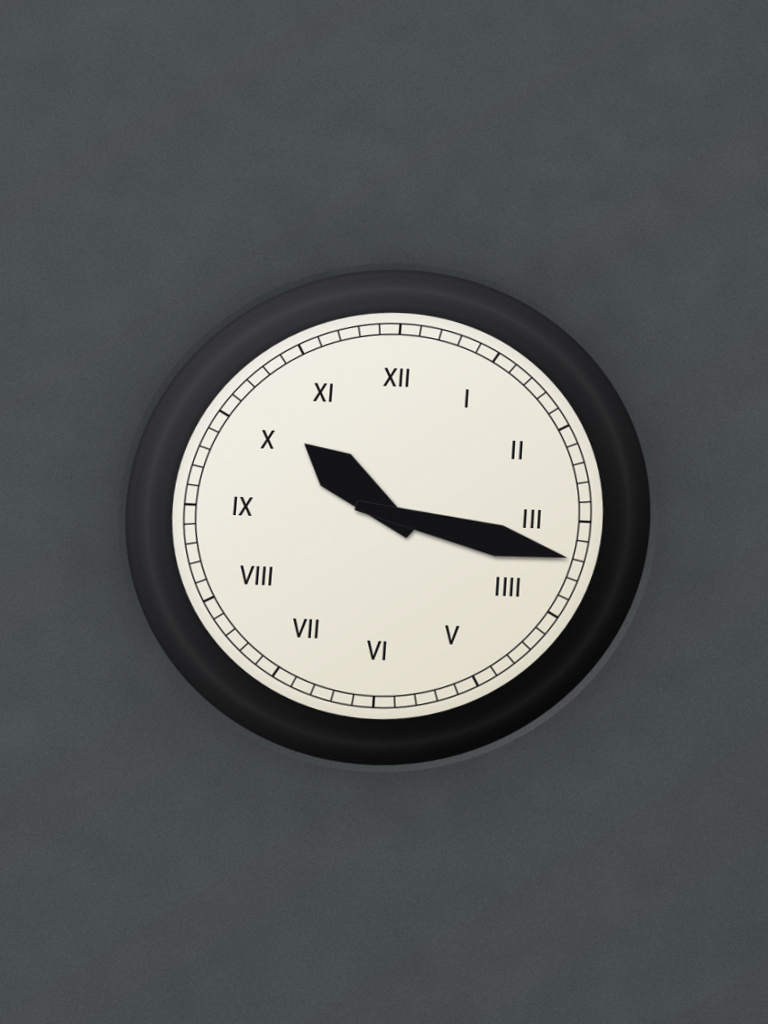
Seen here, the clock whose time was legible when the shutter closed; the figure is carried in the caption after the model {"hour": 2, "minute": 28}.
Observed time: {"hour": 10, "minute": 17}
